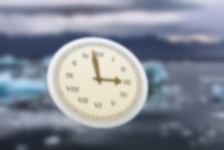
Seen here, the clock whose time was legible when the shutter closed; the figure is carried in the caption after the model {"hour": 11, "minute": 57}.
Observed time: {"hour": 2, "minute": 58}
